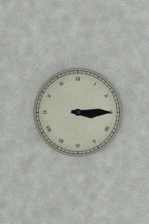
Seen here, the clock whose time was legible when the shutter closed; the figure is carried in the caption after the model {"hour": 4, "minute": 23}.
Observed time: {"hour": 3, "minute": 15}
